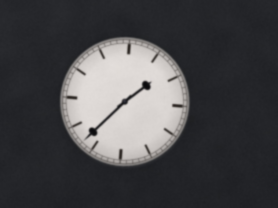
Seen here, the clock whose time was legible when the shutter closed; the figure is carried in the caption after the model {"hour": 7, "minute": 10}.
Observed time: {"hour": 1, "minute": 37}
